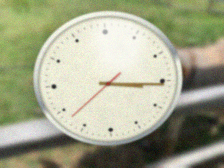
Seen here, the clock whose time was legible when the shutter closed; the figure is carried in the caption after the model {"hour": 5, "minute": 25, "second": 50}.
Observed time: {"hour": 3, "minute": 15, "second": 38}
